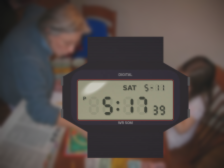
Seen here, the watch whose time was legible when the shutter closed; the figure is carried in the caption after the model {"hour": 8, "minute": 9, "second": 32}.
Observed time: {"hour": 5, "minute": 17, "second": 39}
